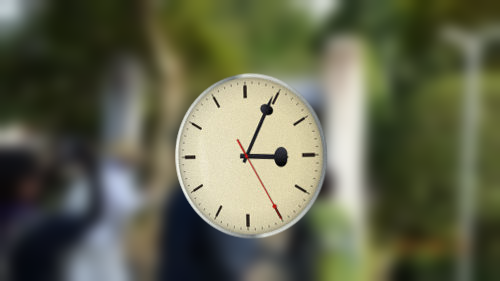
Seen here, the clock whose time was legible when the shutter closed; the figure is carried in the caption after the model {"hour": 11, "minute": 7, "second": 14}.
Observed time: {"hour": 3, "minute": 4, "second": 25}
